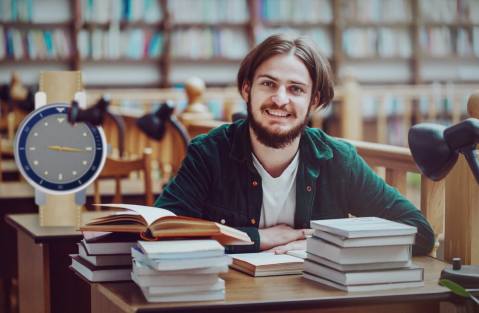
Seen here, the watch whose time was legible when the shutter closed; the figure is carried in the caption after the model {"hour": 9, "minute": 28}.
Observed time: {"hour": 9, "minute": 16}
